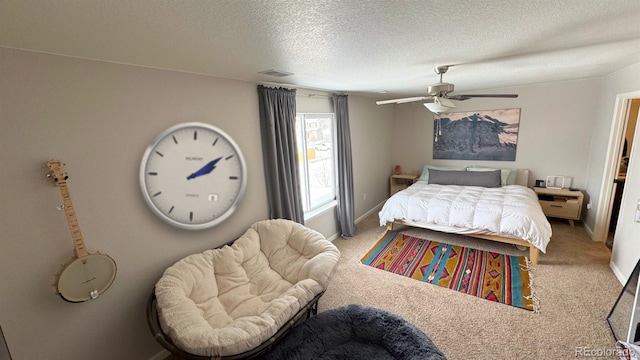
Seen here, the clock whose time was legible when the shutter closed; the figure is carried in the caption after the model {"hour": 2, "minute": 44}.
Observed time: {"hour": 2, "minute": 9}
